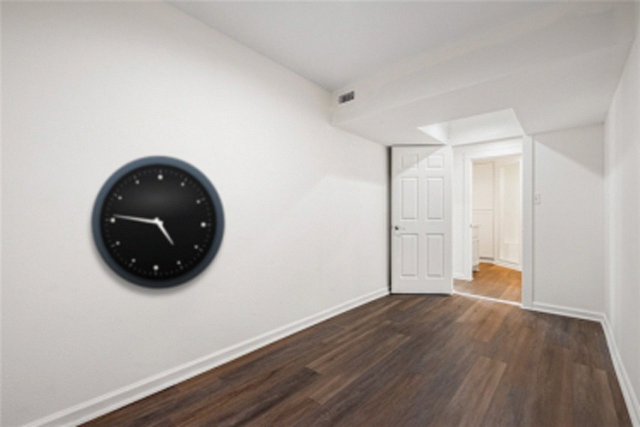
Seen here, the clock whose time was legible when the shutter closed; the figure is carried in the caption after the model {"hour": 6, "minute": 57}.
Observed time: {"hour": 4, "minute": 46}
